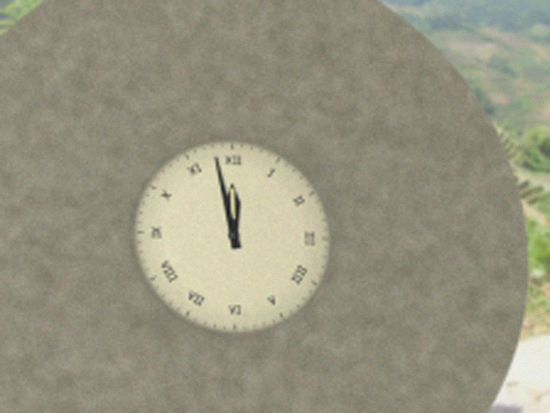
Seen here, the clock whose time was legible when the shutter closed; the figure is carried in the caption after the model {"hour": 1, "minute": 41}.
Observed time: {"hour": 11, "minute": 58}
